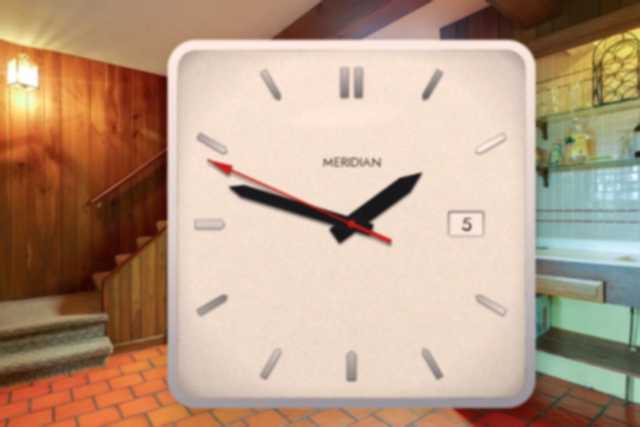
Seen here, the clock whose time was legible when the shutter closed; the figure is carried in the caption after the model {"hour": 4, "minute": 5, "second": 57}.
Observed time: {"hour": 1, "minute": 47, "second": 49}
